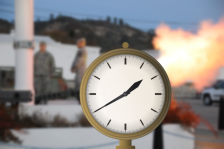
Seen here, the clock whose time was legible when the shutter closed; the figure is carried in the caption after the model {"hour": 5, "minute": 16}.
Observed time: {"hour": 1, "minute": 40}
